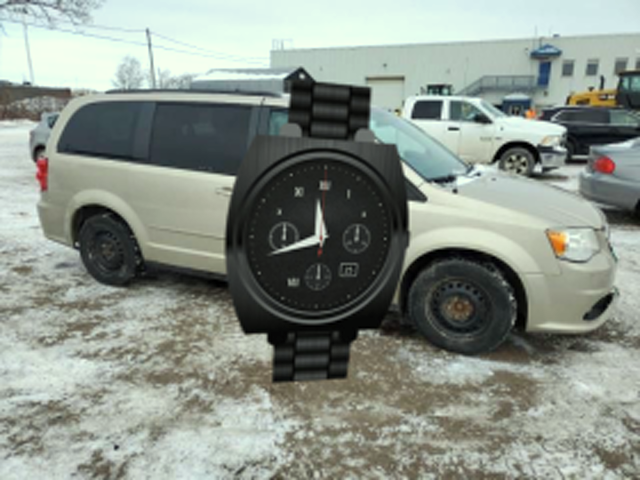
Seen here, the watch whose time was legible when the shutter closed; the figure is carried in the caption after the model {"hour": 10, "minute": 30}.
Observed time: {"hour": 11, "minute": 42}
